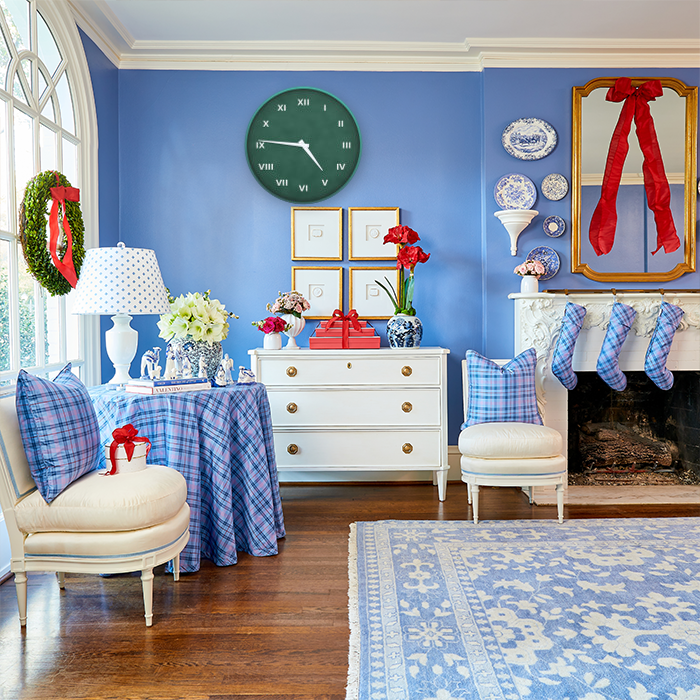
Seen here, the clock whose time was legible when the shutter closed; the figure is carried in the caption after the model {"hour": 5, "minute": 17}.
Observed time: {"hour": 4, "minute": 46}
